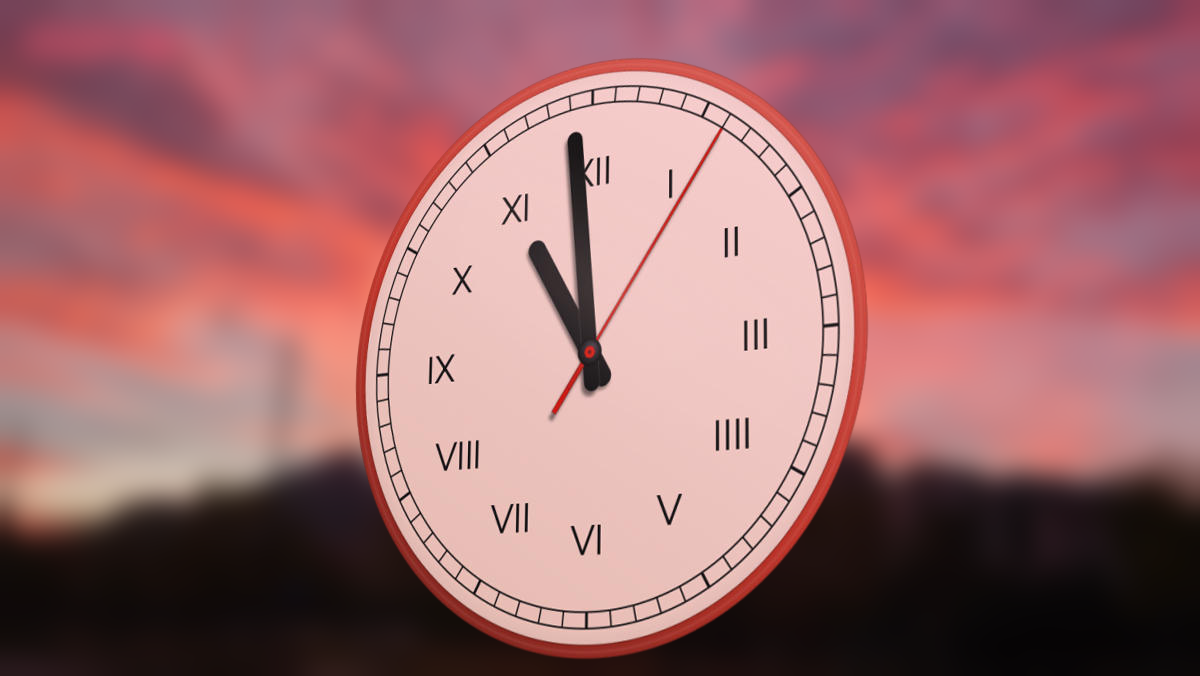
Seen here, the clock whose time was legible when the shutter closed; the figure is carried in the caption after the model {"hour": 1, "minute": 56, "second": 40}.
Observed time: {"hour": 10, "minute": 59, "second": 6}
